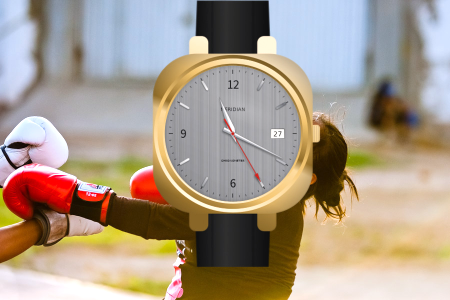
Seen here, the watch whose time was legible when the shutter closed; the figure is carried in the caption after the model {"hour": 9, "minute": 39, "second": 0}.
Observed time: {"hour": 11, "minute": 19, "second": 25}
